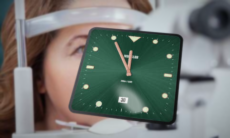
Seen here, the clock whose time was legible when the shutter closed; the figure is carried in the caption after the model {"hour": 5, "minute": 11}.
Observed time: {"hour": 11, "minute": 55}
